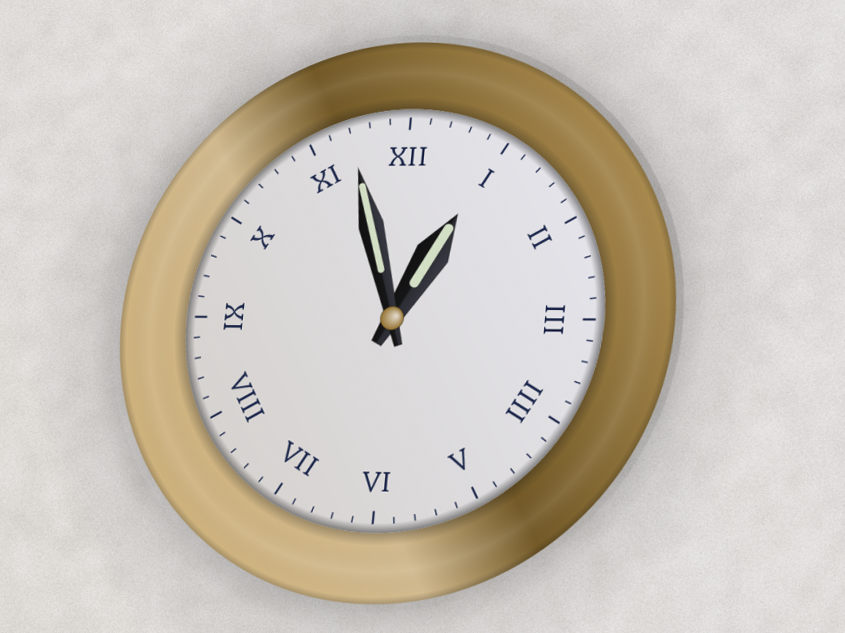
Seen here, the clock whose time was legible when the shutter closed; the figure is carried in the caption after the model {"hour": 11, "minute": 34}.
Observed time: {"hour": 12, "minute": 57}
